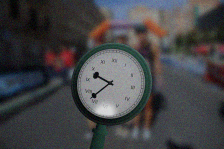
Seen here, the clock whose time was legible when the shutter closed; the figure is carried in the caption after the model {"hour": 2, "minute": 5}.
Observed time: {"hour": 9, "minute": 37}
